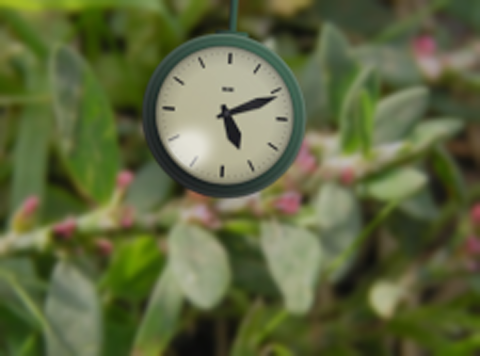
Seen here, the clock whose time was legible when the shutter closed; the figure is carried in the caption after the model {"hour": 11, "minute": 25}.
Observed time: {"hour": 5, "minute": 11}
